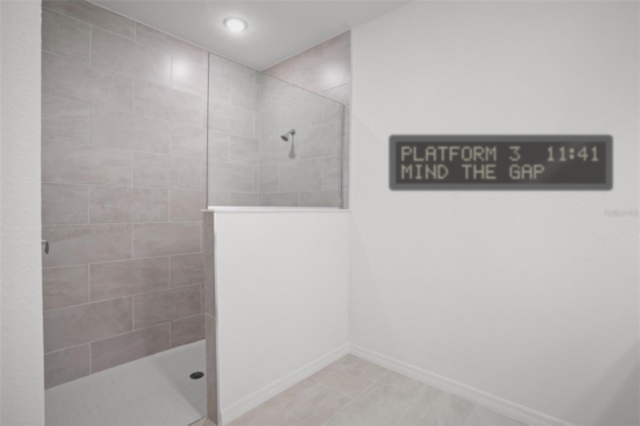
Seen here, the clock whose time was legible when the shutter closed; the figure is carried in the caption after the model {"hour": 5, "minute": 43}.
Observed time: {"hour": 11, "minute": 41}
